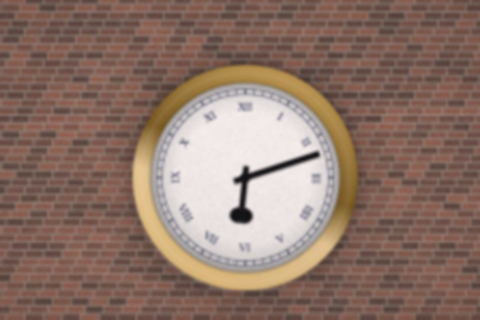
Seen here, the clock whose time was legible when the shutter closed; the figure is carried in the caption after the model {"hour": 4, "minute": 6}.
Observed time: {"hour": 6, "minute": 12}
